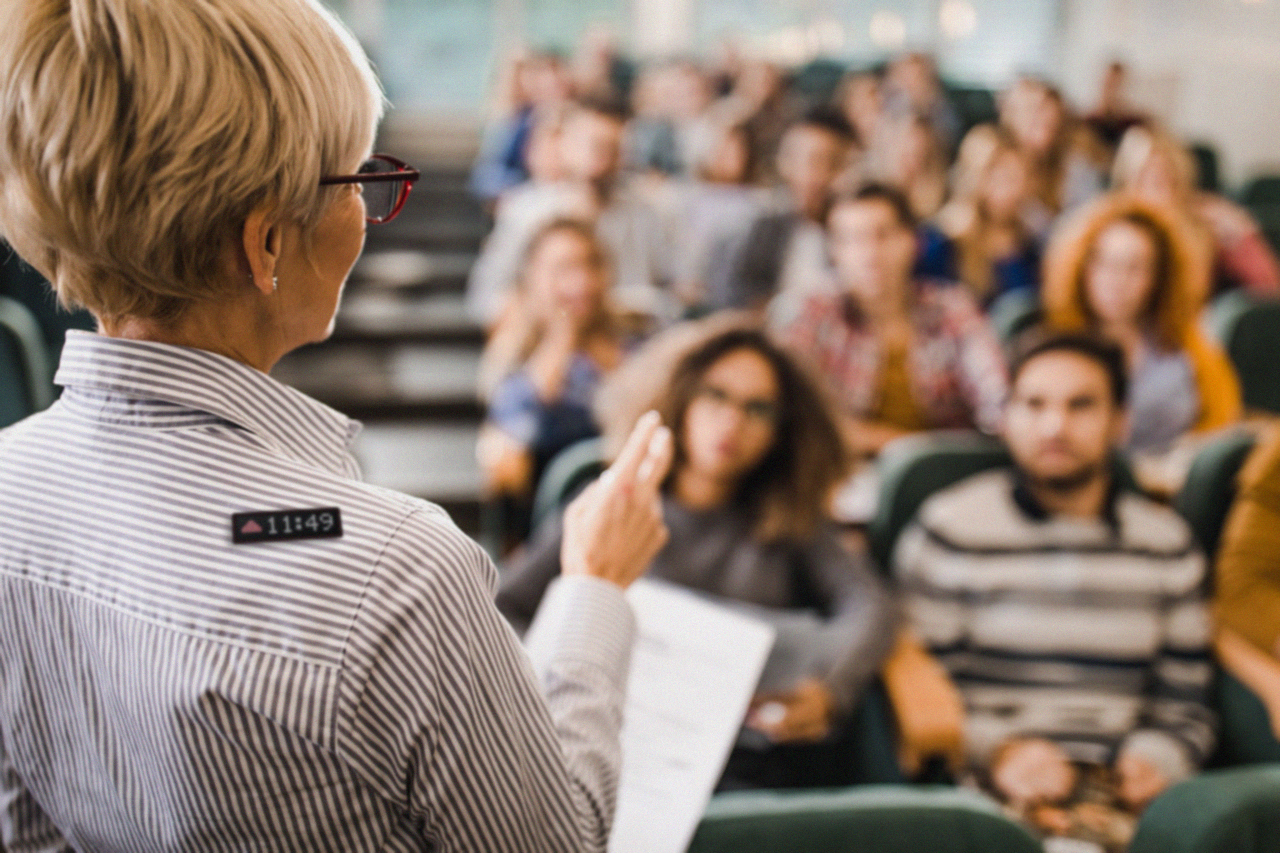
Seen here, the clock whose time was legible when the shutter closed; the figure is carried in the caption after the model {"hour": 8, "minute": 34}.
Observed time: {"hour": 11, "minute": 49}
